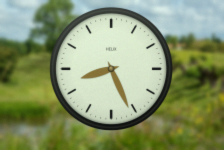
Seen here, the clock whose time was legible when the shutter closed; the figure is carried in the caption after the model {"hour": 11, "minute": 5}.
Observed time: {"hour": 8, "minute": 26}
